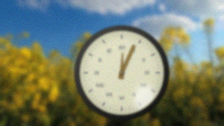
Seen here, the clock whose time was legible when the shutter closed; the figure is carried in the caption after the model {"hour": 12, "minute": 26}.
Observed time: {"hour": 12, "minute": 4}
